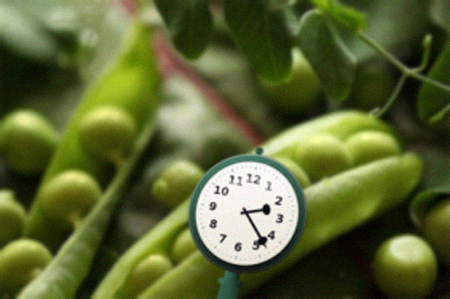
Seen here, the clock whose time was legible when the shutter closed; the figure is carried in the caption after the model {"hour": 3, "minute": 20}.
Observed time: {"hour": 2, "minute": 23}
